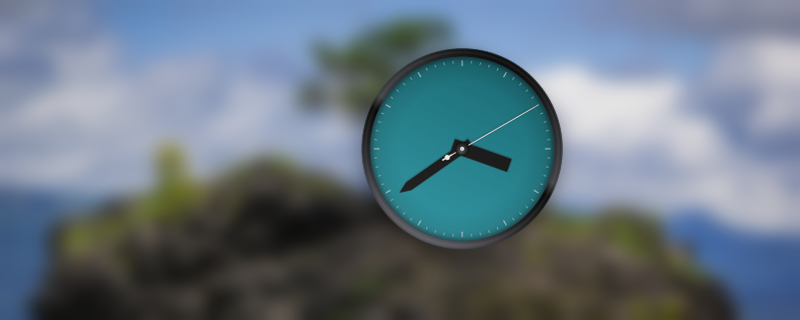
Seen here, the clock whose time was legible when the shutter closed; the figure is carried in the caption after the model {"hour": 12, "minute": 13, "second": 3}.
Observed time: {"hour": 3, "minute": 39, "second": 10}
